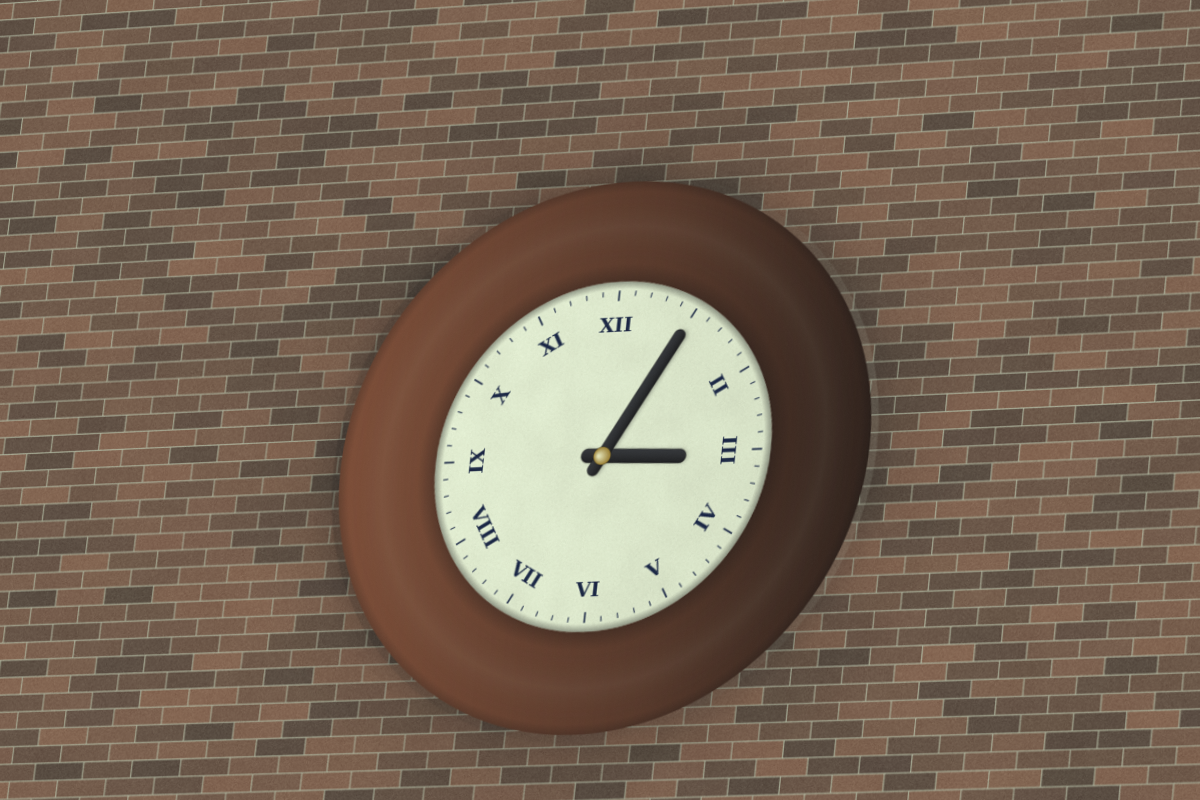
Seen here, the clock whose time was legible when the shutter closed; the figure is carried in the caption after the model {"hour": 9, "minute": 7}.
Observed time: {"hour": 3, "minute": 5}
